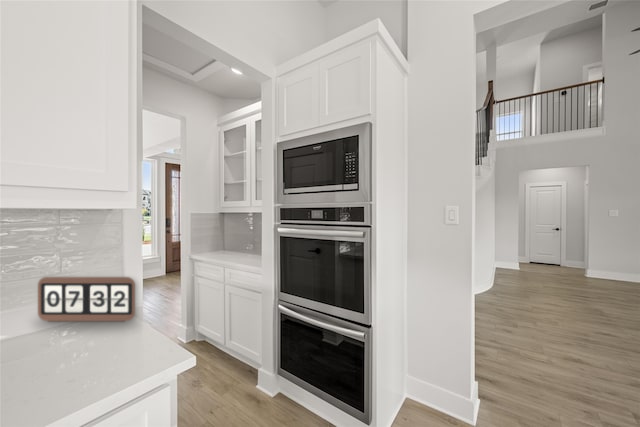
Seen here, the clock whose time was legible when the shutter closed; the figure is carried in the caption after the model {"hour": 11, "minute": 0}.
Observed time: {"hour": 7, "minute": 32}
